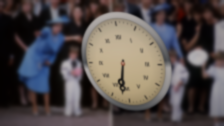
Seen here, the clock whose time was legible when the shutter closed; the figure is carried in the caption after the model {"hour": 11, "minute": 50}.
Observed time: {"hour": 6, "minute": 32}
